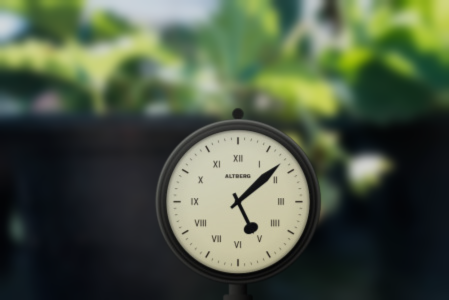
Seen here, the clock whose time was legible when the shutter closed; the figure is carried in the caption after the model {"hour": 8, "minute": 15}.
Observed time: {"hour": 5, "minute": 8}
